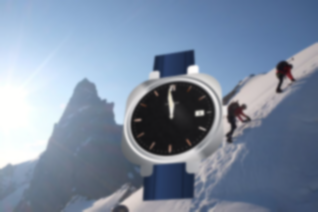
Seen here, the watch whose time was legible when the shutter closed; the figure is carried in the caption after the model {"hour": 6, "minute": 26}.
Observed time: {"hour": 11, "minute": 59}
